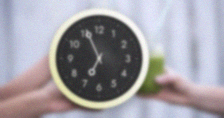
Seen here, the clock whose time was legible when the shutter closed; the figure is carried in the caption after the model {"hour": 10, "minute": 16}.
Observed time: {"hour": 6, "minute": 56}
